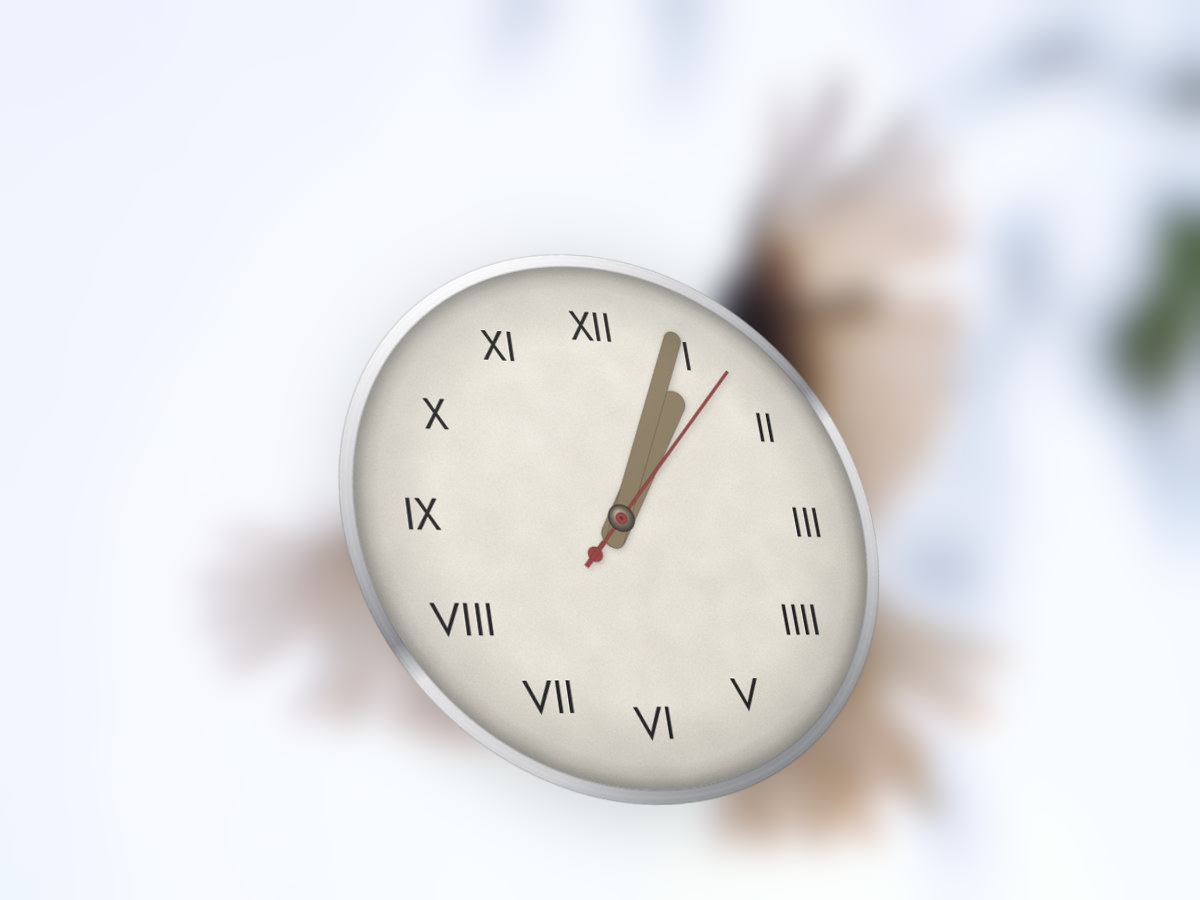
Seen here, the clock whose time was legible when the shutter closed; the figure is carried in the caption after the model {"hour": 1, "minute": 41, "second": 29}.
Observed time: {"hour": 1, "minute": 4, "second": 7}
